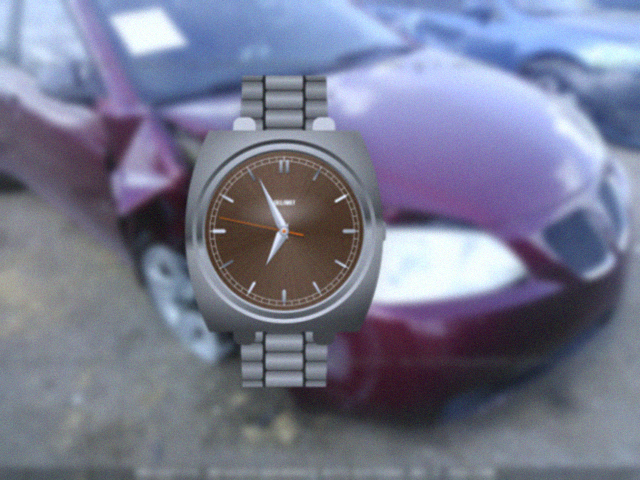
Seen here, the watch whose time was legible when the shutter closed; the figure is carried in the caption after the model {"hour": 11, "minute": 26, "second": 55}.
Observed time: {"hour": 6, "minute": 55, "second": 47}
